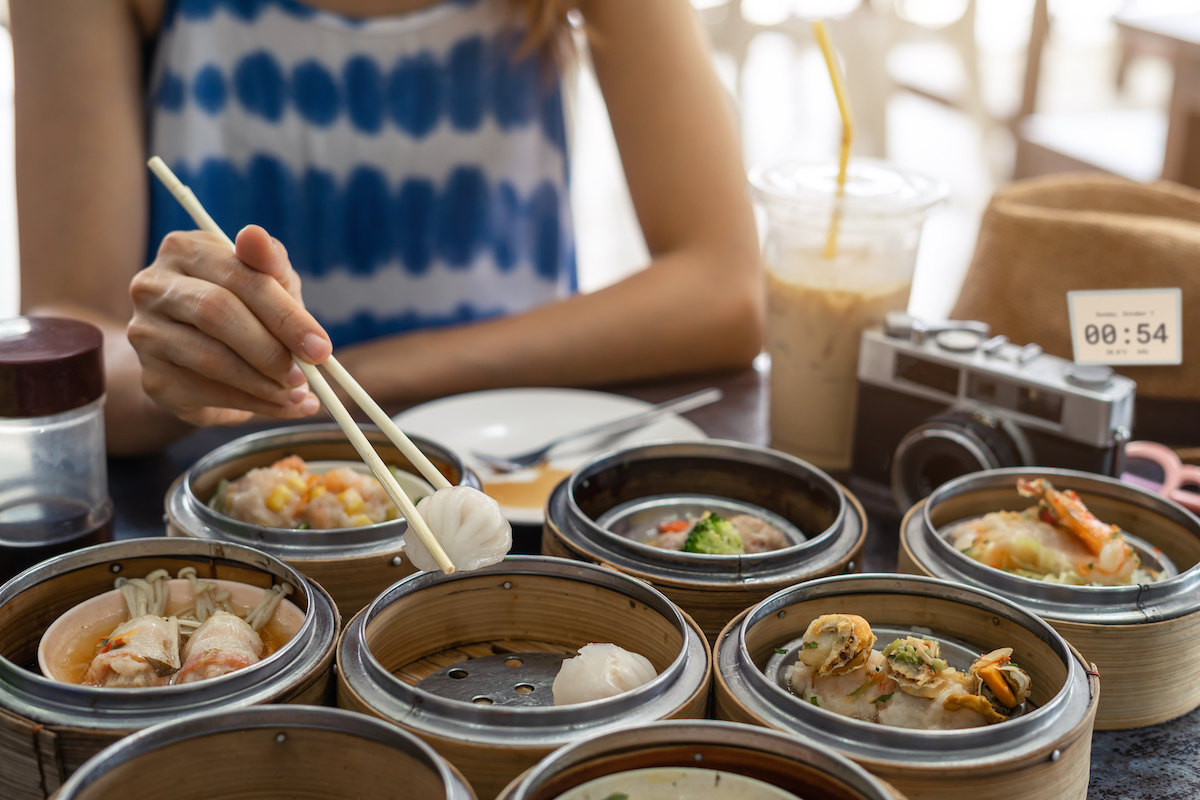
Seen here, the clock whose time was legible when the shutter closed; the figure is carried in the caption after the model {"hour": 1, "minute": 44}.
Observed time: {"hour": 0, "minute": 54}
